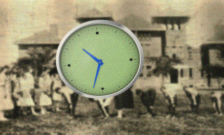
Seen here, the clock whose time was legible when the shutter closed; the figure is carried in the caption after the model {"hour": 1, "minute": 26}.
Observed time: {"hour": 10, "minute": 33}
